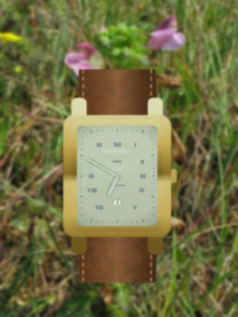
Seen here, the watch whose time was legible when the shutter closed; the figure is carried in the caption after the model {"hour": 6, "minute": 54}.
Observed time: {"hour": 6, "minute": 50}
